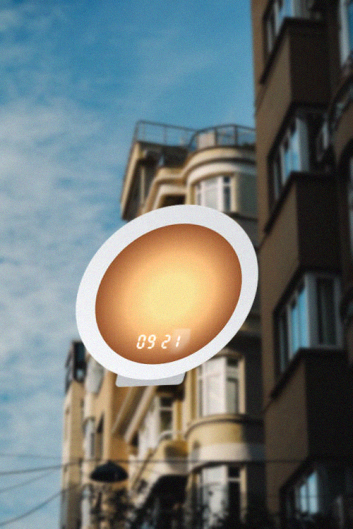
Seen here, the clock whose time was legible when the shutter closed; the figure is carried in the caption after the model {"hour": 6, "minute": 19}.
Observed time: {"hour": 9, "minute": 21}
